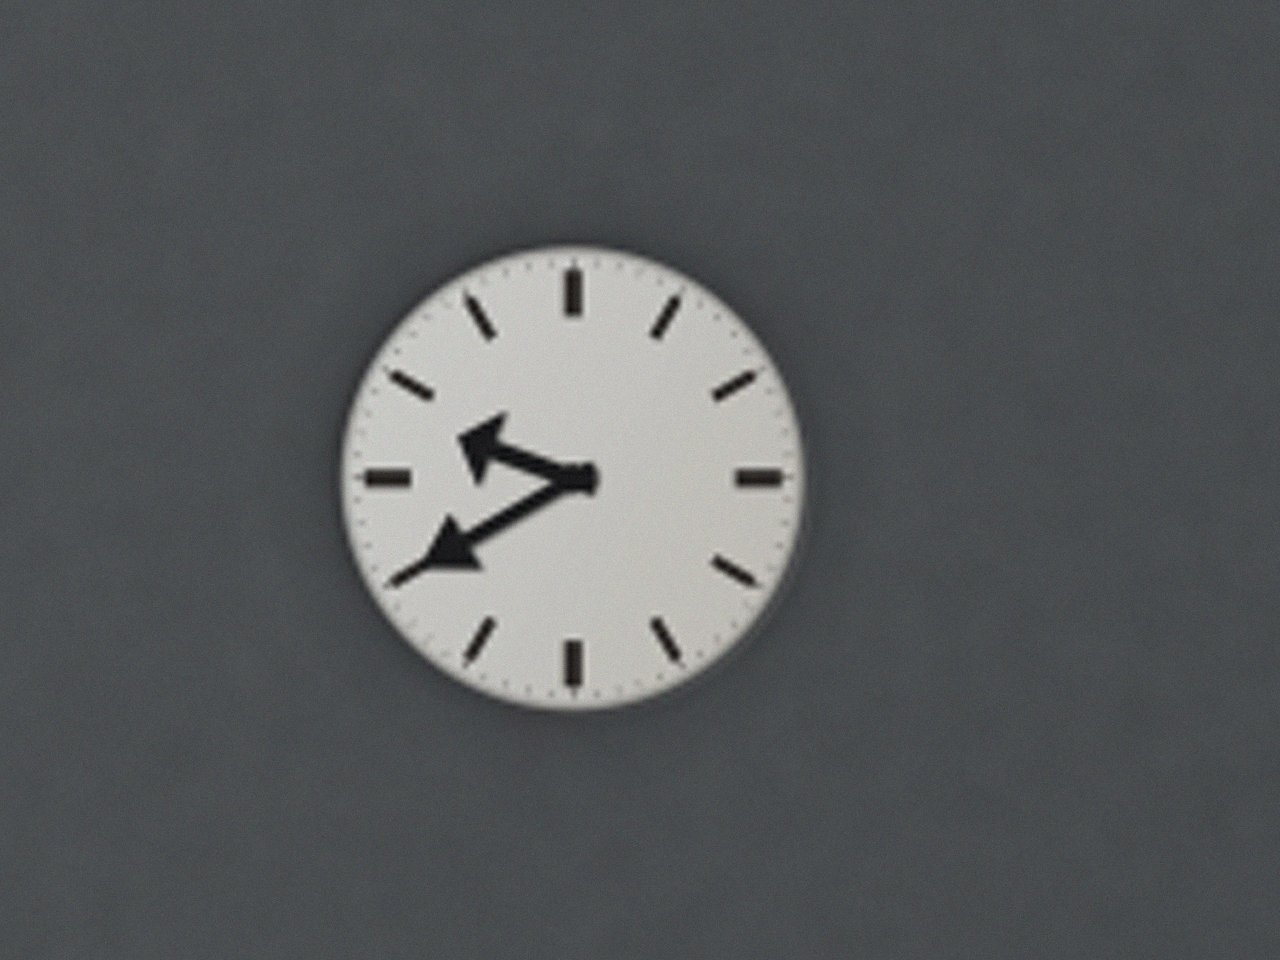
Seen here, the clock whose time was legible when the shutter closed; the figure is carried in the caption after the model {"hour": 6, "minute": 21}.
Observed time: {"hour": 9, "minute": 40}
